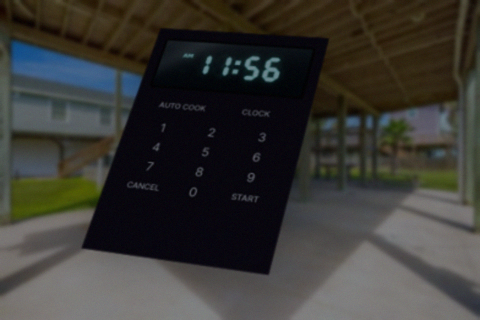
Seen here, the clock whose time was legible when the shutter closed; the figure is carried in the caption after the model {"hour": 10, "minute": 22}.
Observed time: {"hour": 11, "minute": 56}
